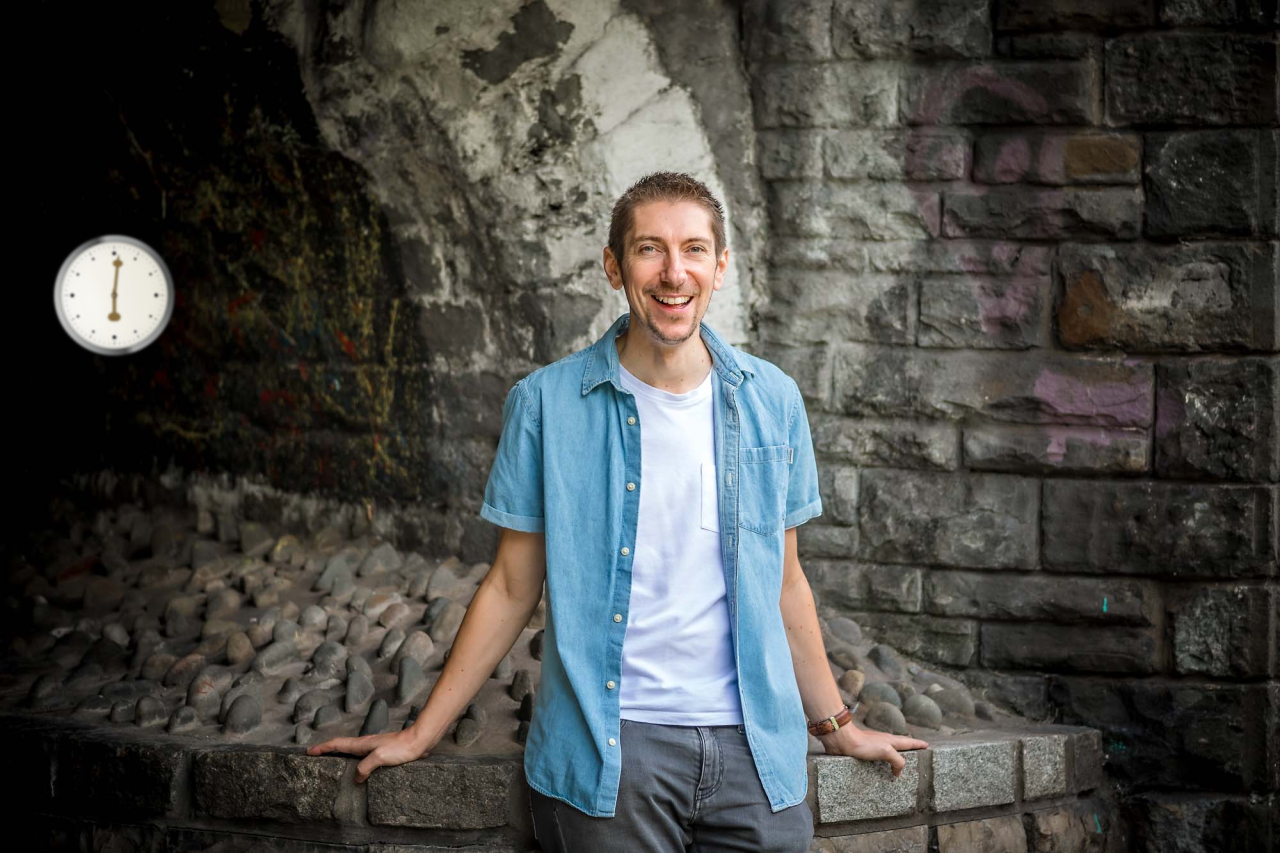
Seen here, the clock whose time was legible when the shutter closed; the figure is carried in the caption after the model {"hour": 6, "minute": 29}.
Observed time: {"hour": 6, "minute": 1}
